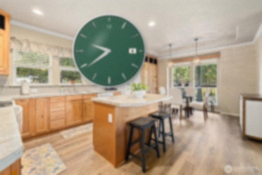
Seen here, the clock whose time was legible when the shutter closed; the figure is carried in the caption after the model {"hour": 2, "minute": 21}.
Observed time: {"hour": 9, "minute": 39}
